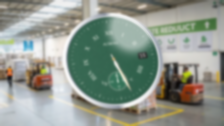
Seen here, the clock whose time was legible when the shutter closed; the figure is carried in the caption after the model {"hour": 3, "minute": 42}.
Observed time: {"hour": 5, "minute": 27}
